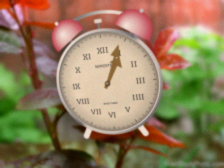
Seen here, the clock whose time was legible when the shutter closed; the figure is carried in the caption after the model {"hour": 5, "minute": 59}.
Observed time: {"hour": 1, "minute": 4}
